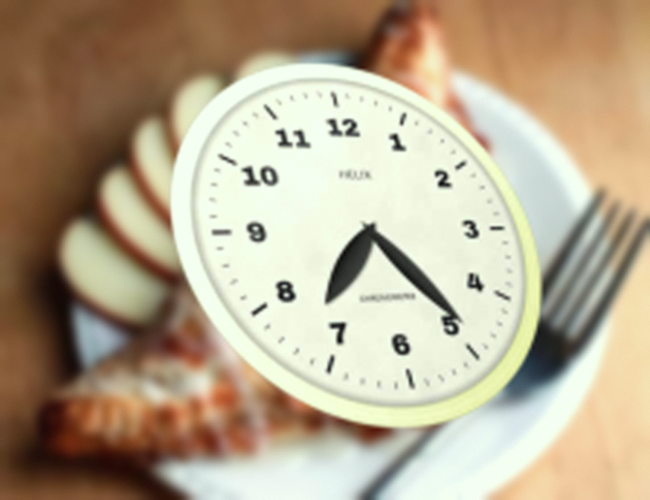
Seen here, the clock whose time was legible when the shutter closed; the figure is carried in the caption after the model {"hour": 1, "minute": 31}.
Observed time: {"hour": 7, "minute": 24}
